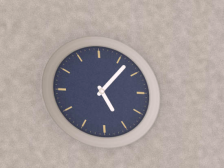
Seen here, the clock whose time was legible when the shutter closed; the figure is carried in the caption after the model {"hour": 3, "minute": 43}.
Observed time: {"hour": 5, "minute": 7}
